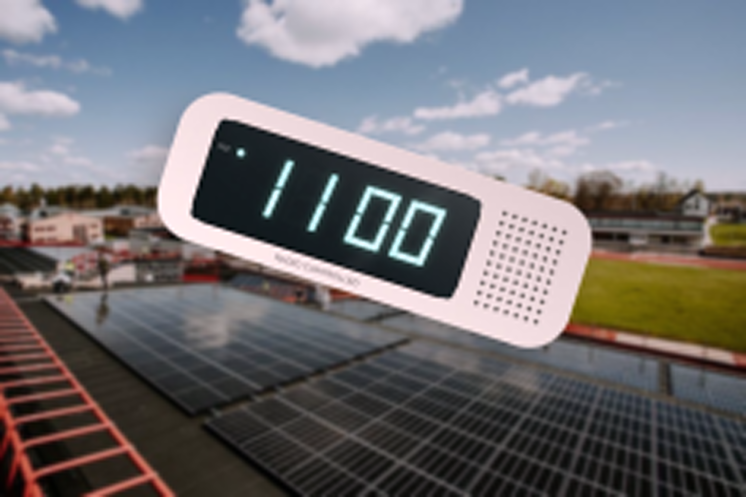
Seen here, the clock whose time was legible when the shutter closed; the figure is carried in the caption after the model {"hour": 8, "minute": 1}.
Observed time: {"hour": 11, "minute": 0}
